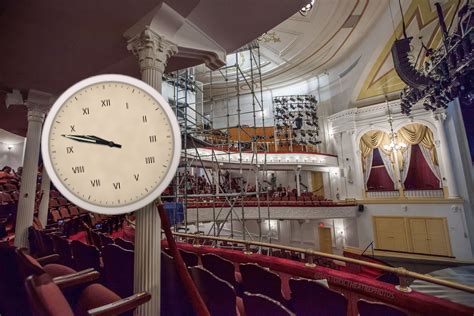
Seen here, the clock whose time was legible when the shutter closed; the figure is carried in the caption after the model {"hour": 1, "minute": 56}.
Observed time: {"hour": 9, "minute": 48}
